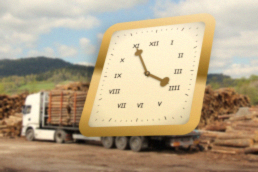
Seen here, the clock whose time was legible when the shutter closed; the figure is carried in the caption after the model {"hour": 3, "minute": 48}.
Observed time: {"hour": 3, "minute": 55}
